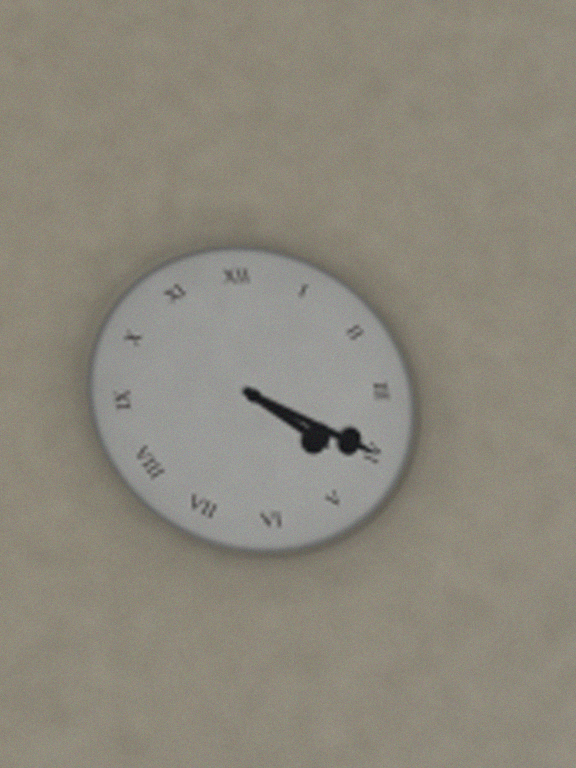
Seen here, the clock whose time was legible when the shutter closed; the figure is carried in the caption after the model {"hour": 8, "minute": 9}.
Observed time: {"hour": 4, "minute": 20}
